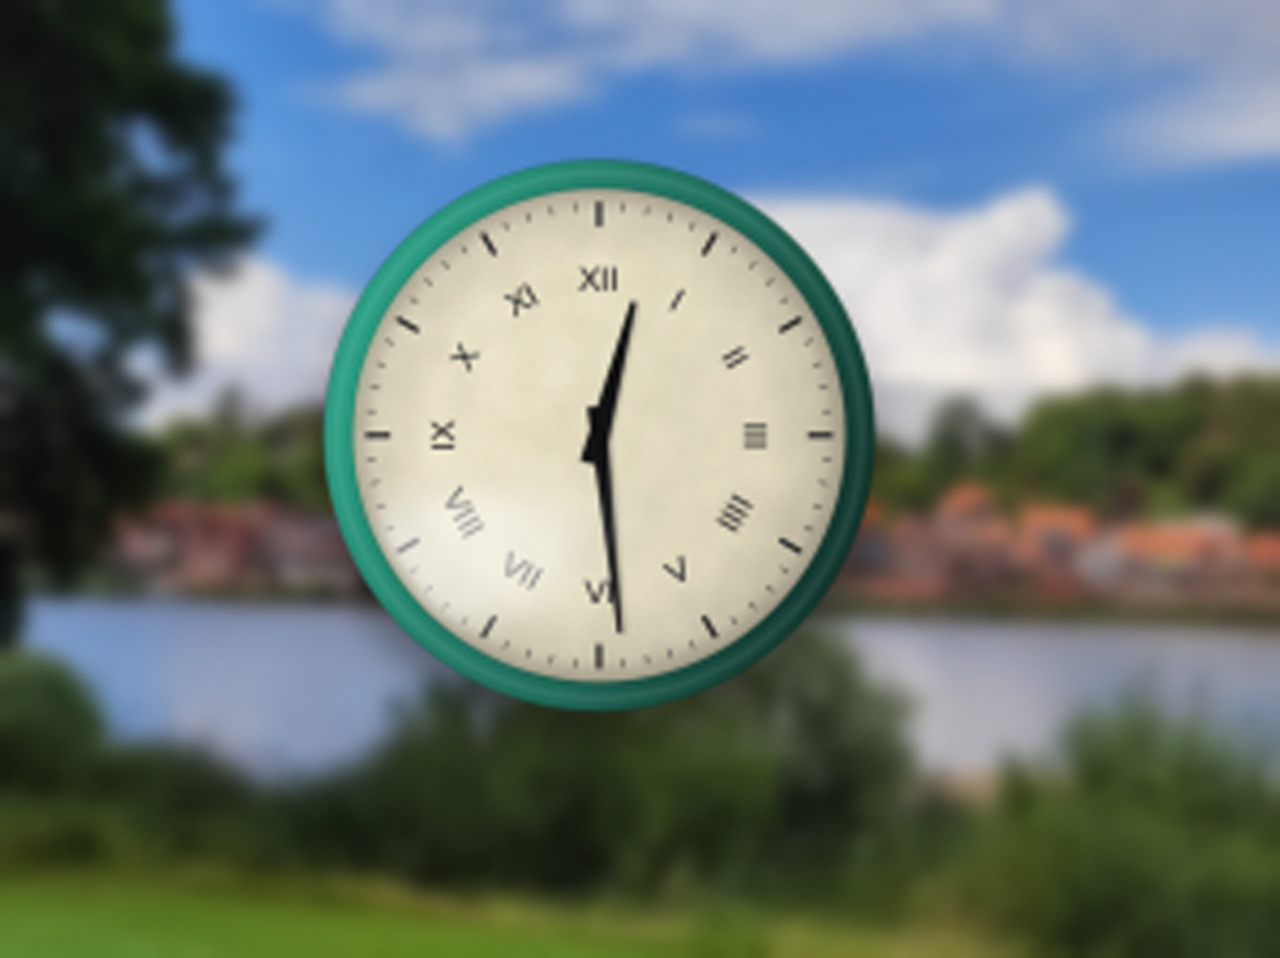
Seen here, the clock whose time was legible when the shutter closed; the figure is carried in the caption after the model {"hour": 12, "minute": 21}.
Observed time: {"hour": 12, "minute": 29}
